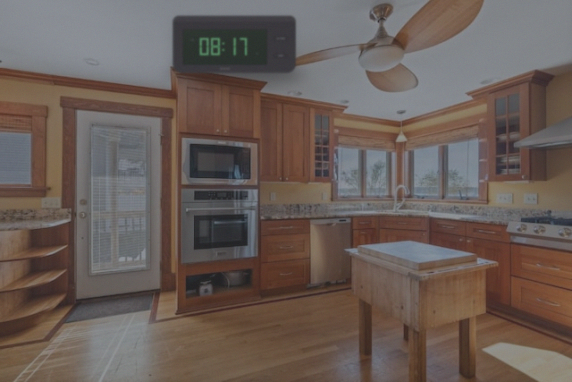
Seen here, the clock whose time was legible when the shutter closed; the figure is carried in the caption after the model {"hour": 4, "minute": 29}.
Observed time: {"hour": 8, "minute": 17}
